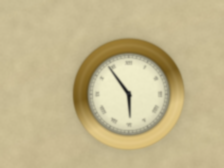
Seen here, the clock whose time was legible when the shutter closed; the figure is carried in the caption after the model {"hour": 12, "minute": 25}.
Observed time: {"hour": 5, "minute": 54}
